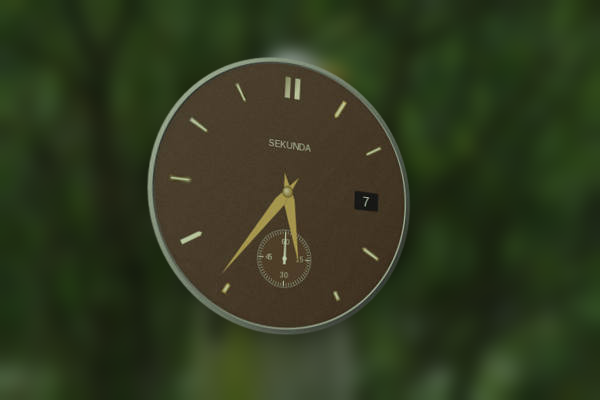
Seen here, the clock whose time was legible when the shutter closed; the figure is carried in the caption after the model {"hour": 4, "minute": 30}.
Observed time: {"hour": 5, "minute": 36}
